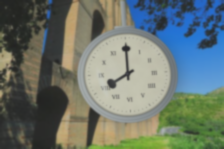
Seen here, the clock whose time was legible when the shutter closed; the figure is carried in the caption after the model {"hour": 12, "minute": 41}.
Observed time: {"hour": 8, "minute": 0}
